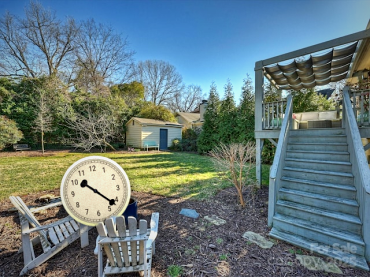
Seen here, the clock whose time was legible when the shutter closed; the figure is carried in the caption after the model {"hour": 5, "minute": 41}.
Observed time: {"hour": 10, "minute": 22}
